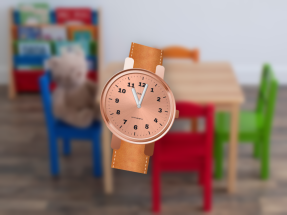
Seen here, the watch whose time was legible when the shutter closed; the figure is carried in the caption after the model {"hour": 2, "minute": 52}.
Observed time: {"hour": 11, "minute": 2}
